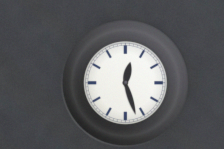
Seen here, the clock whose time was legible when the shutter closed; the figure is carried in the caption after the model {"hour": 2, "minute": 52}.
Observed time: {"hour": 12, "minute": 27}
